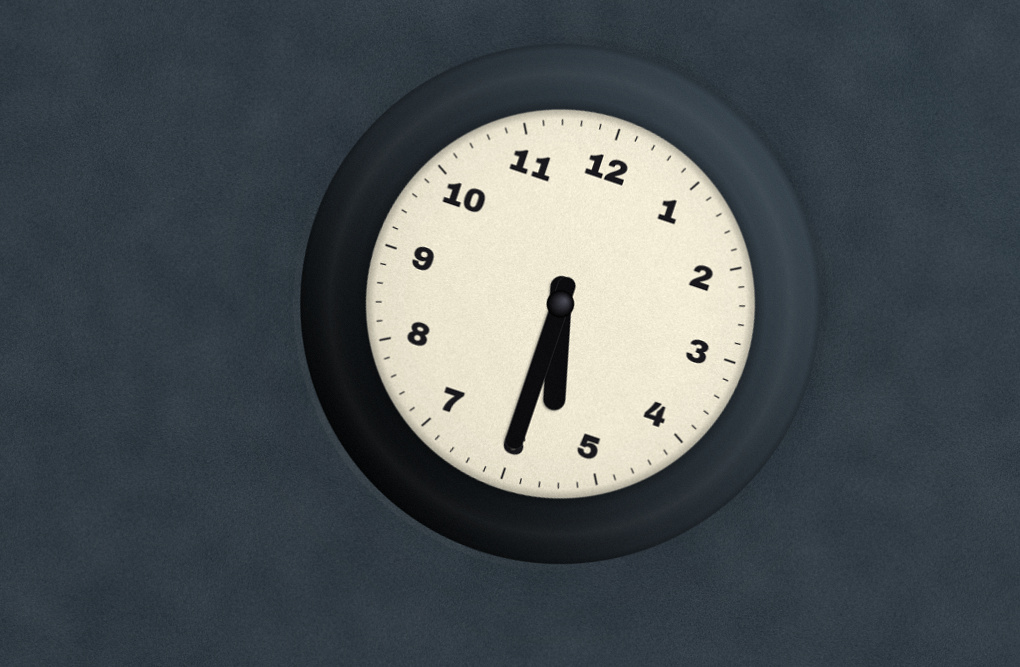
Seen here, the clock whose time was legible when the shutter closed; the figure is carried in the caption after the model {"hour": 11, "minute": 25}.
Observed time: {"hour": 5, "minute": 30}
